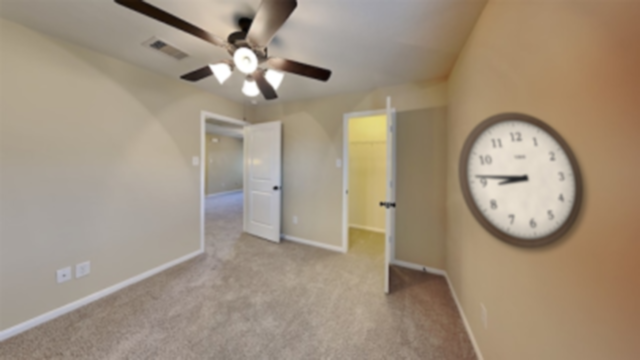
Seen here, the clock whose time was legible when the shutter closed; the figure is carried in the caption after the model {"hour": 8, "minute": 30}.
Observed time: {"hour": 8, "minute": 46}
